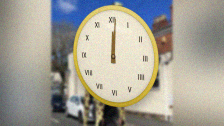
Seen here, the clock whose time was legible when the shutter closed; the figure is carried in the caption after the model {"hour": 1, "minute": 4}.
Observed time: {"hour": 12, "minute": 1}
